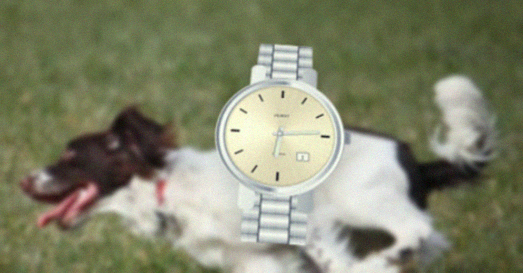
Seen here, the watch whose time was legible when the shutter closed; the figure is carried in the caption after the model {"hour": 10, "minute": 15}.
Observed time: {"hour": 6, "minute": 14}
